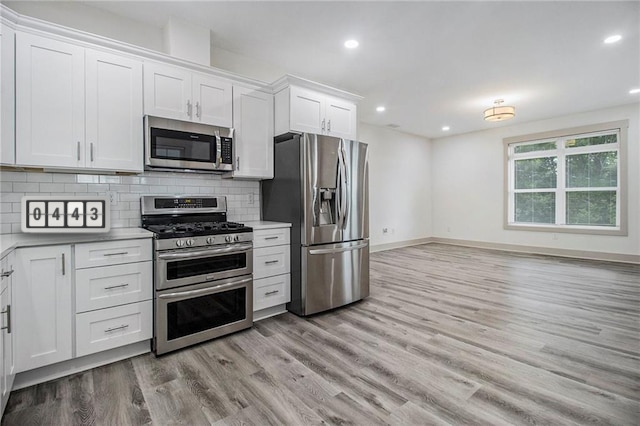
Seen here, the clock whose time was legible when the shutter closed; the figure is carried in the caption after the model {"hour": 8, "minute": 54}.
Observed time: {"hour": 4, "minute": 43}
